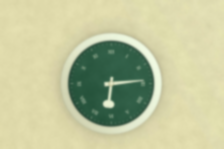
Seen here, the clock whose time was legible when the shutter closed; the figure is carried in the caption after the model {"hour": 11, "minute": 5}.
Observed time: {"hour": 6, "minute": 14}
